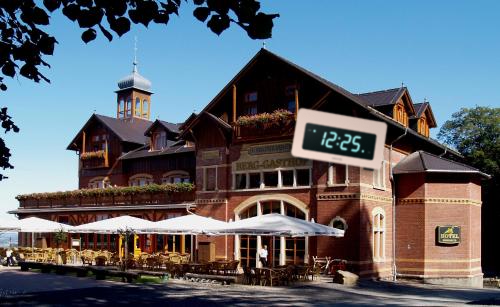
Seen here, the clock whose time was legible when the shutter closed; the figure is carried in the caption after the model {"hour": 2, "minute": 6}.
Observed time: {"hour": 12, "minute": 25}
